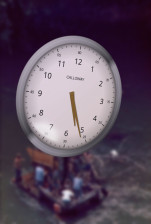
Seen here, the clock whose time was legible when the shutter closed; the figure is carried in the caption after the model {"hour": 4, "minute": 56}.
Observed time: {"hour": 5, "minute": 26}
